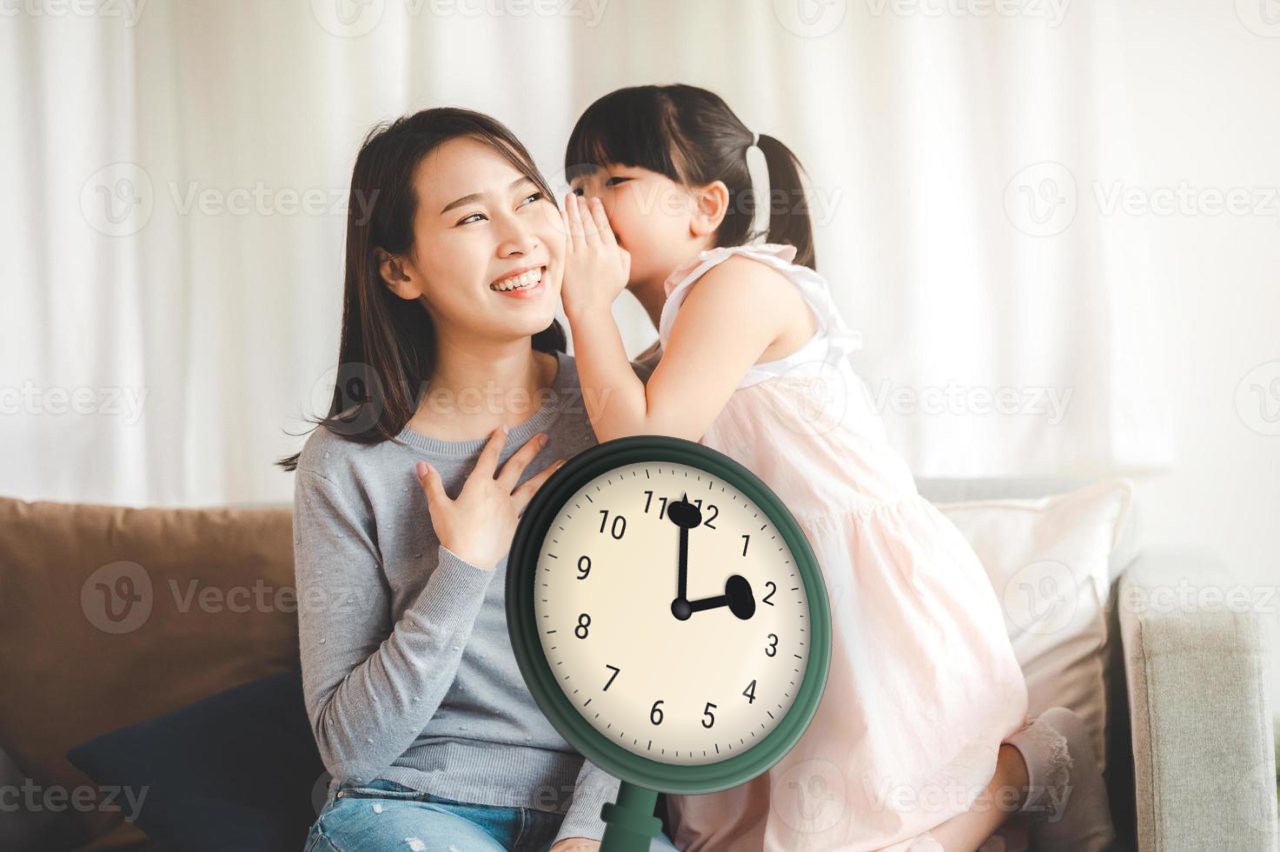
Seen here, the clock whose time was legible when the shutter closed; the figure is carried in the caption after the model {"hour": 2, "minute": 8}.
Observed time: {"hour": 1, "minute": 58}
